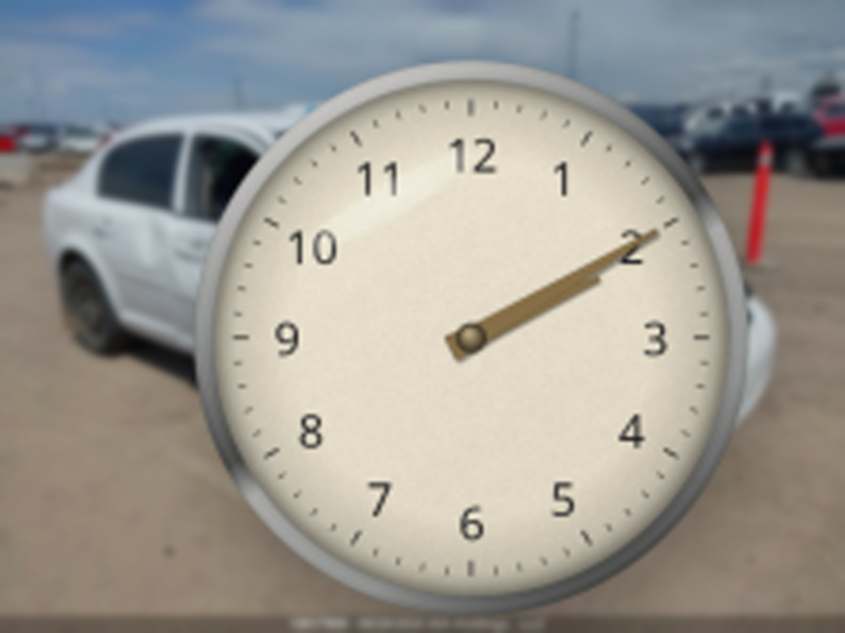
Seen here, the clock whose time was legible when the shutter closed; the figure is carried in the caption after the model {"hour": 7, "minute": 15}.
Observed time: {"hour": 2, "minute": 10}
